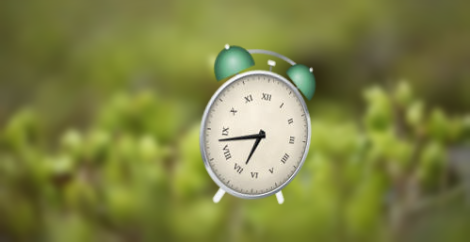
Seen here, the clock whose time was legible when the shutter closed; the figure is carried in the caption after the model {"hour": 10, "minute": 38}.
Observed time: {"hour": 6, "minute": 43}
